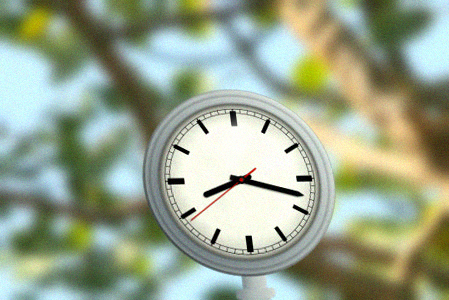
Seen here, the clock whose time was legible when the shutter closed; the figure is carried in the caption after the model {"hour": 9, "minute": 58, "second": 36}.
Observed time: {"hour": 8, "minute": 17, "second": 39}
